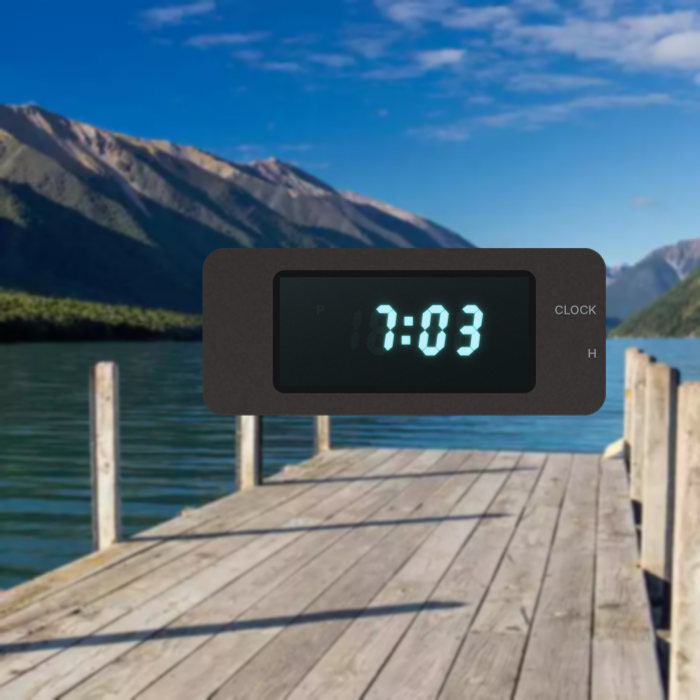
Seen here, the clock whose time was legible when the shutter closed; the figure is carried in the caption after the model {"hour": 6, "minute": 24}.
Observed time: {"hour": 7, "minute": 3}
